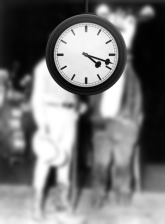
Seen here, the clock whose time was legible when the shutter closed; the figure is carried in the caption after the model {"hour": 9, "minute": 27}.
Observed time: {"hour": 4, "minute": 18}
